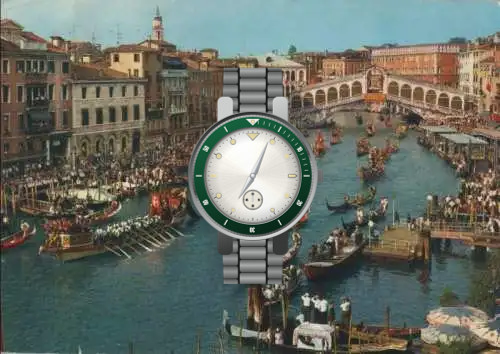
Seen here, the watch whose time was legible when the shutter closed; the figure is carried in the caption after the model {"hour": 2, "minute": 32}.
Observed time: {"hour": 7, "minute": 4}
